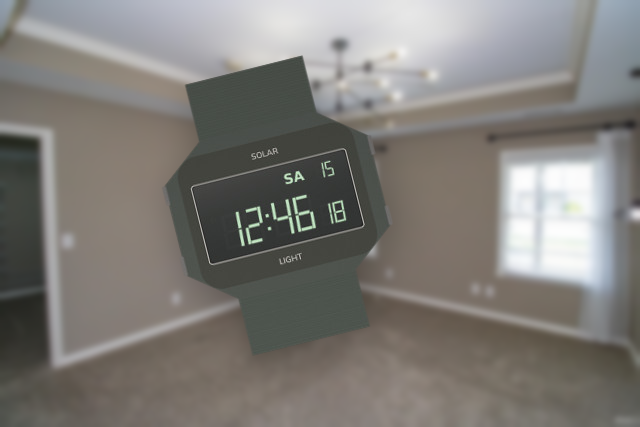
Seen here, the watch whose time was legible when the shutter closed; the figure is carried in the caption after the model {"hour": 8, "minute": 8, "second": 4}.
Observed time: {"hour": 12, "minute": 46, "second": 18}
